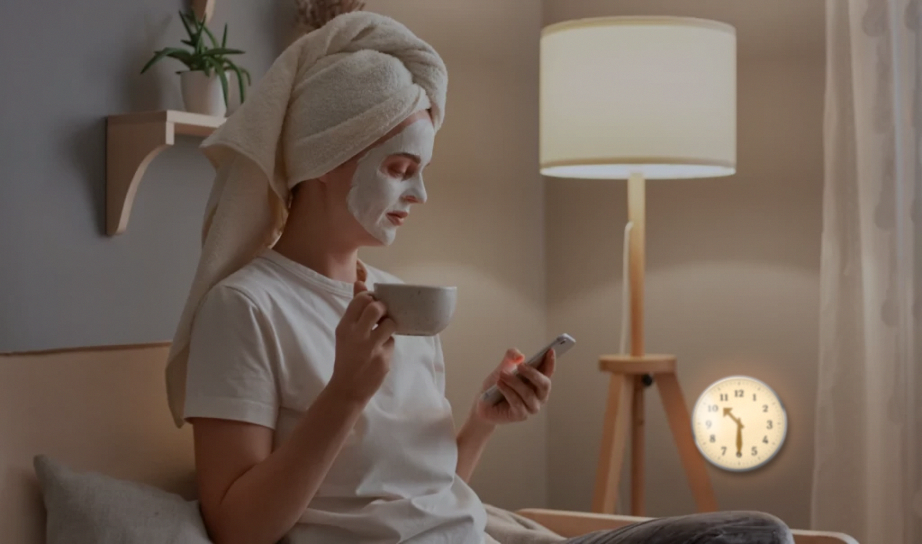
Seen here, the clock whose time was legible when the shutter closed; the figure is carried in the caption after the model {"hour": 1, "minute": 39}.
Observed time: {"hour": 10, "minute": 30}
